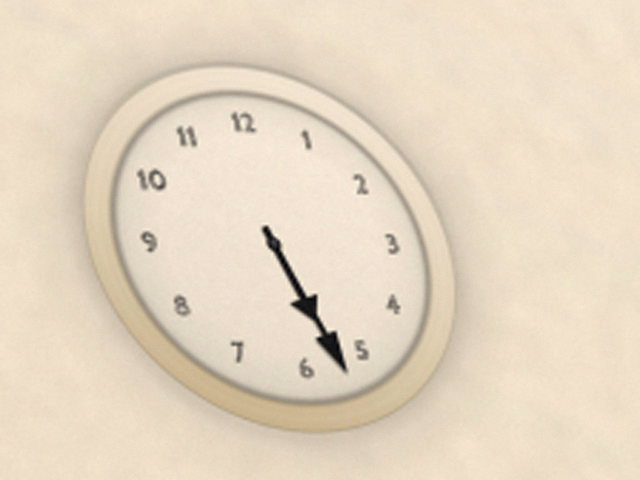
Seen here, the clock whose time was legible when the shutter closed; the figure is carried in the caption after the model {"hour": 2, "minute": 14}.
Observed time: {"hour": 5, "minute": 27}
